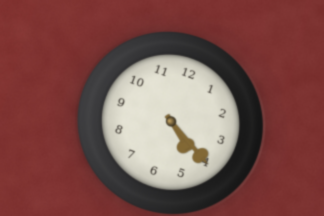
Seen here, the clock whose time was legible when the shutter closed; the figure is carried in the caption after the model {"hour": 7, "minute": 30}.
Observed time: {"hour": 4, "minute": 20}
